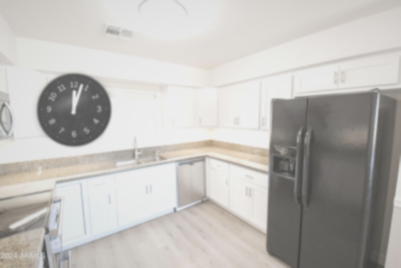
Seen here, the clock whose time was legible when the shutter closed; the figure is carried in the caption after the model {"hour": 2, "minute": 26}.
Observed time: {"hour": 12, "minute": 3}
